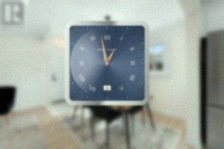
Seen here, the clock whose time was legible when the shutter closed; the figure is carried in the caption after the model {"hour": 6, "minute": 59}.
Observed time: {"hour": 12, "minute": 58}
